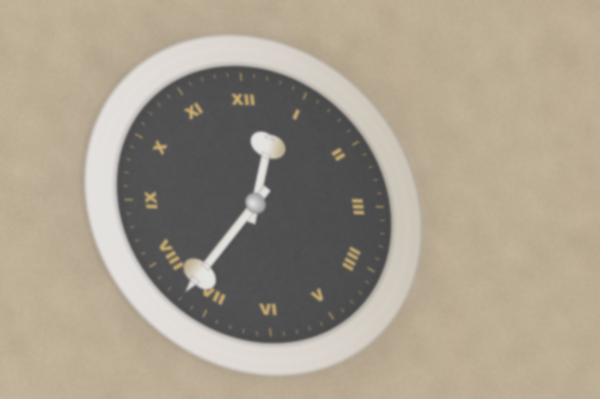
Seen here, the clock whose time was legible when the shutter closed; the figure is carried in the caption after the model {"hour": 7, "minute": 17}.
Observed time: {"hour": 12, "minute": 37}
